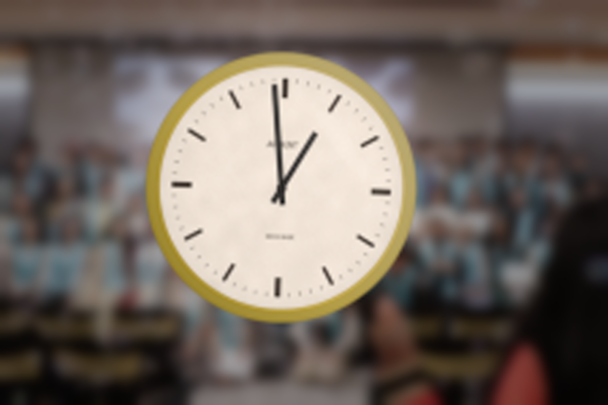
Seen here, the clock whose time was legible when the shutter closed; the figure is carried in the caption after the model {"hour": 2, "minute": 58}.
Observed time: {"hour": 12, "minute": 59}
